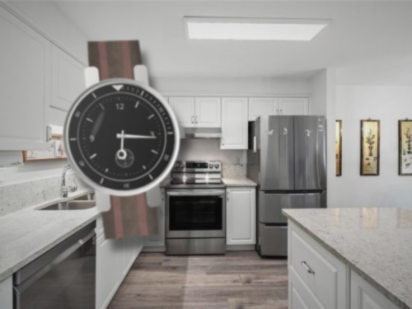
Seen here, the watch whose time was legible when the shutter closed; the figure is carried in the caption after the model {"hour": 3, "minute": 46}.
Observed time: {"hour": 6, "minute": 16}
